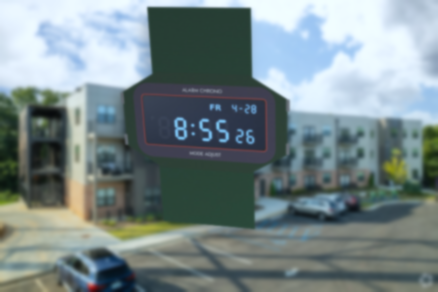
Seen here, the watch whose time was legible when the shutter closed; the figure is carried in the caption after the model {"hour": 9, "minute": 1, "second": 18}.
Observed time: {"hour": 8, "minute": 55, "second": 26}
